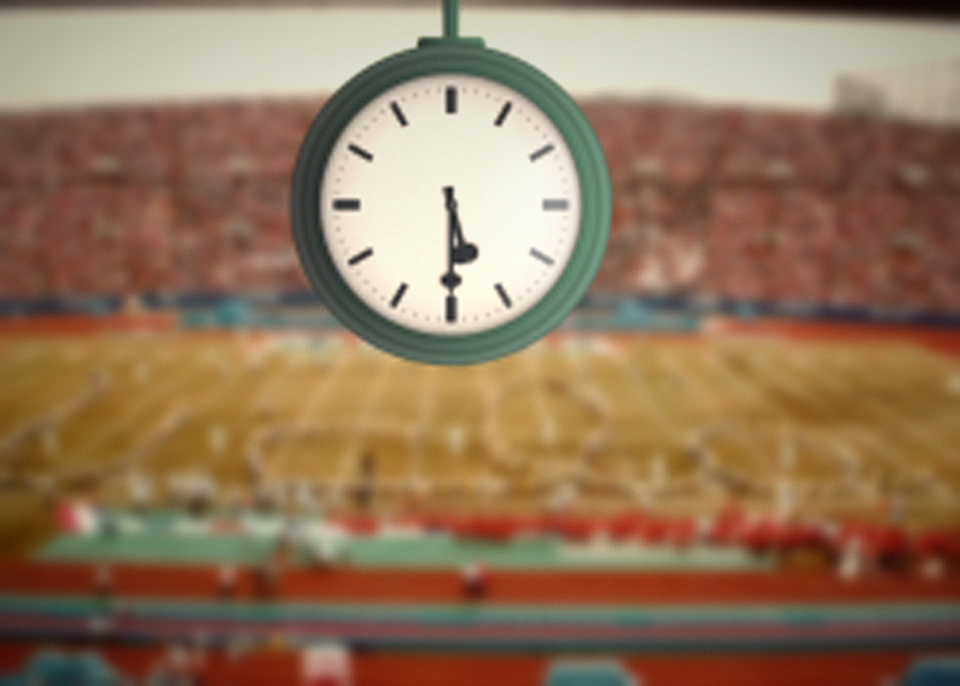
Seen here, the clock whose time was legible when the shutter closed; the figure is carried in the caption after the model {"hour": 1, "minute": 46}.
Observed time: {"hour": 5, "minute": 30}
